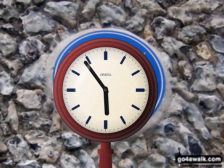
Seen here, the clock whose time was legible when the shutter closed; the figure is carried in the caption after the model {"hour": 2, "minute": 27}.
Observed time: {"hour": 5, "minute": 54}
